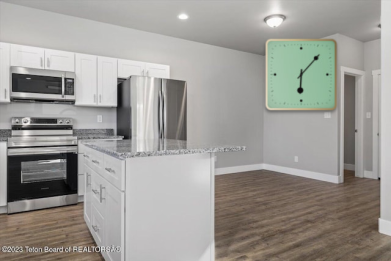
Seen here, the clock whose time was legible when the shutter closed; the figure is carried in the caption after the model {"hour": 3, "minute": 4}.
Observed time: {"hour": 6, "minute": 7}
